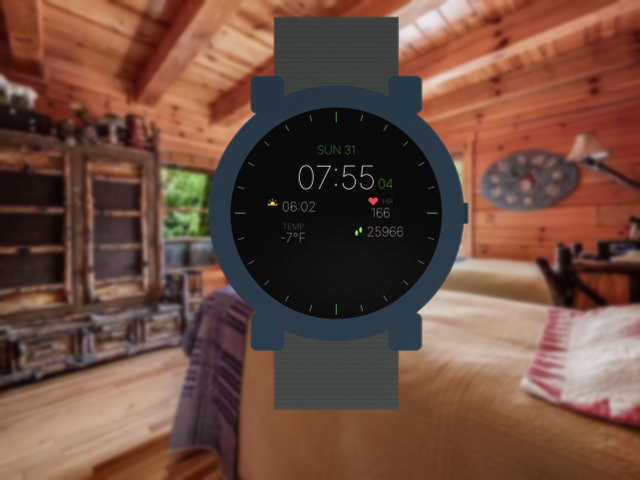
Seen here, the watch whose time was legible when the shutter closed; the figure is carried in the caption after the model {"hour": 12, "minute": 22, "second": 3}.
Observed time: {"hour": 7, "minute": 55, "second": 4}
